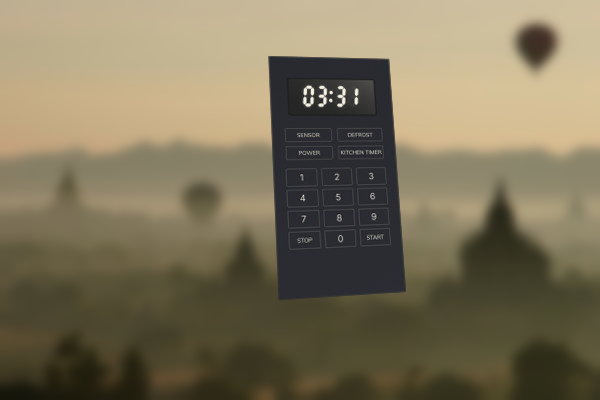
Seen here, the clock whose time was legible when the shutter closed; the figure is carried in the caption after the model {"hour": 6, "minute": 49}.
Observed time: {"hour": 3, "minute": 31}
